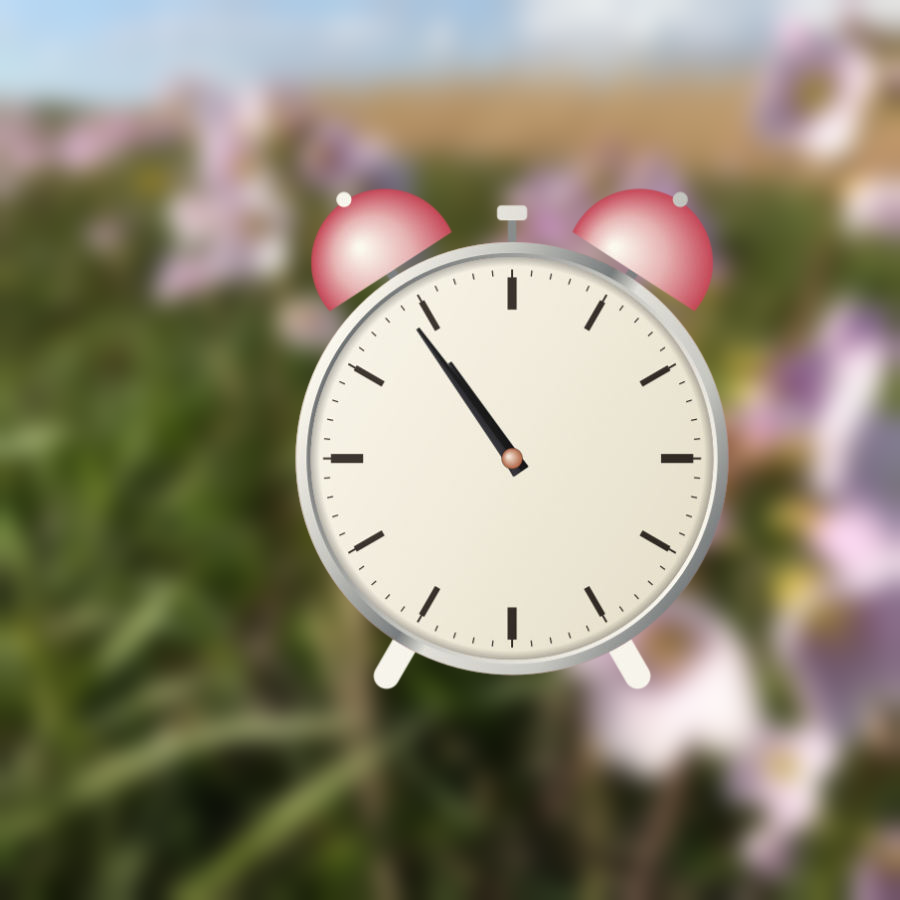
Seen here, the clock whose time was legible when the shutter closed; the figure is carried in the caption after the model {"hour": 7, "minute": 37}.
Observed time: {"hour": 10, "minute": 54}
